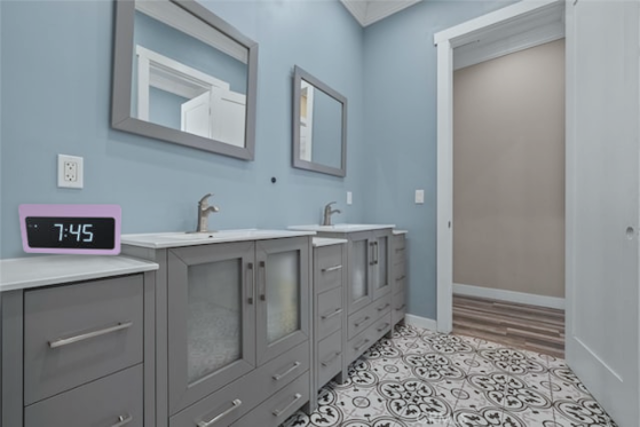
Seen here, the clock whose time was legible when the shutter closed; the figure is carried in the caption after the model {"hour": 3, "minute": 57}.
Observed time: {"hour": 7, "minute": 45}
